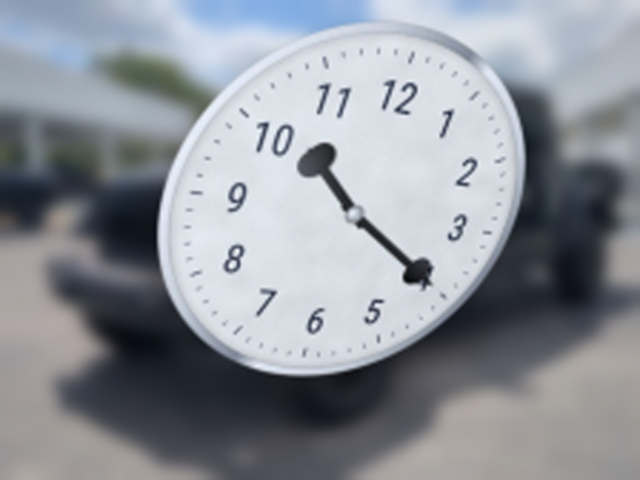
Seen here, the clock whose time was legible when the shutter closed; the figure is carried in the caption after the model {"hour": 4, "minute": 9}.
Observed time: {"hour": 10, "minute": 20}
